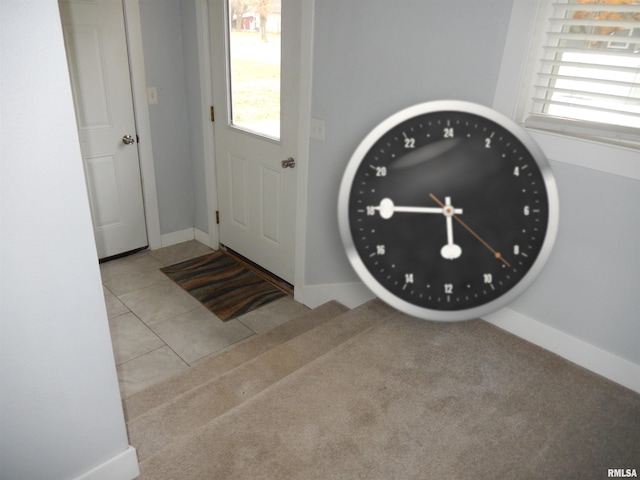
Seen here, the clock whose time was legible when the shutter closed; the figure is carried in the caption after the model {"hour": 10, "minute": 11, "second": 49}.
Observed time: {"hour": 11, "minute": 45, "second": 22}
